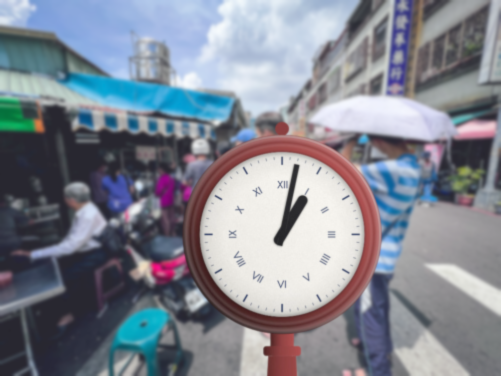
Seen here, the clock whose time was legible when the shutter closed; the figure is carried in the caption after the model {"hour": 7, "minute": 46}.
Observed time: {"hour": 1, "minute": 2}
